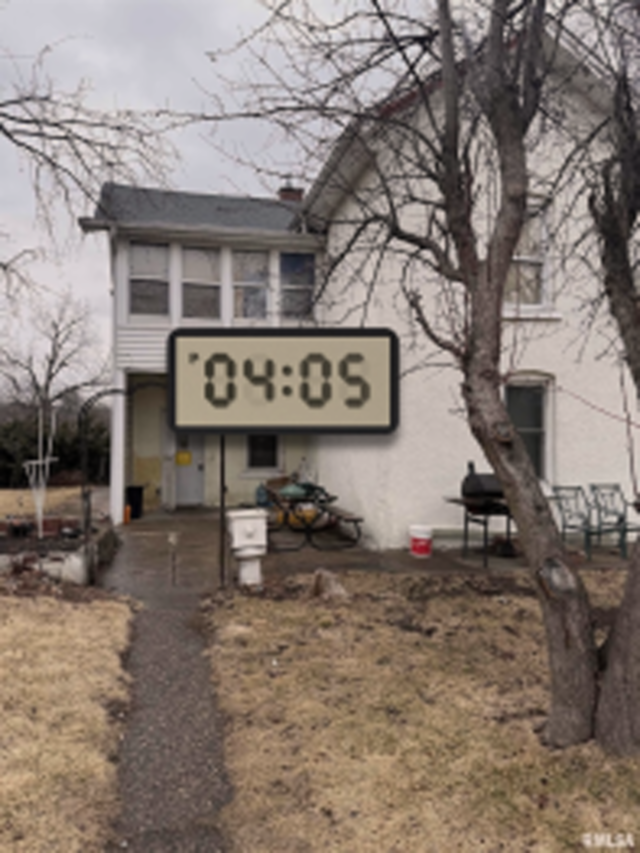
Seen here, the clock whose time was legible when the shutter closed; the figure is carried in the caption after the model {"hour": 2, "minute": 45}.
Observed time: {"hour": 4, "minute": 5}
